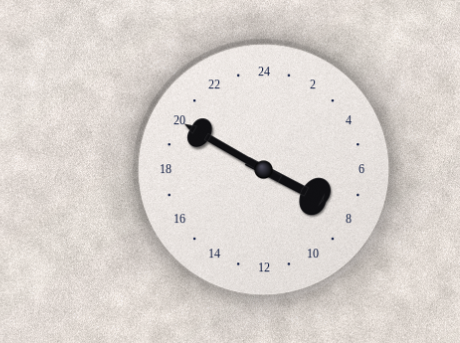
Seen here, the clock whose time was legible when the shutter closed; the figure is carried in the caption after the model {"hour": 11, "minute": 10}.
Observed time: {"hour": 7, "minute": 50}
